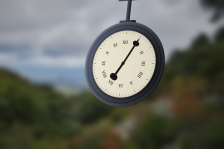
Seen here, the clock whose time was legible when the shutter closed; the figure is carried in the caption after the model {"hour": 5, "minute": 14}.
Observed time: {"hour": 7, "minute": 5}
